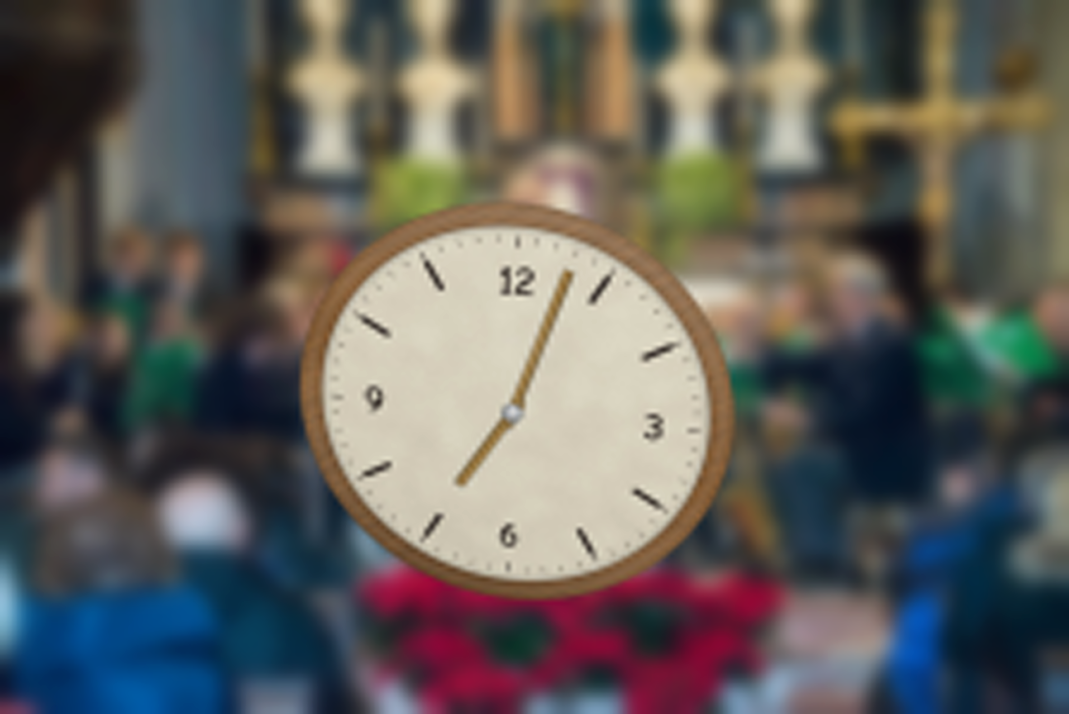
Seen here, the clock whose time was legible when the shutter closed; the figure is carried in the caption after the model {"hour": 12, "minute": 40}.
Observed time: {"hour": 7, "minute": 3}
